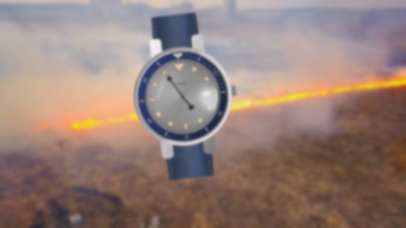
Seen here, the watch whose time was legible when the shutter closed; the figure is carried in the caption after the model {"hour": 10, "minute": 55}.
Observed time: {"hour": 4, "minute": 55}
